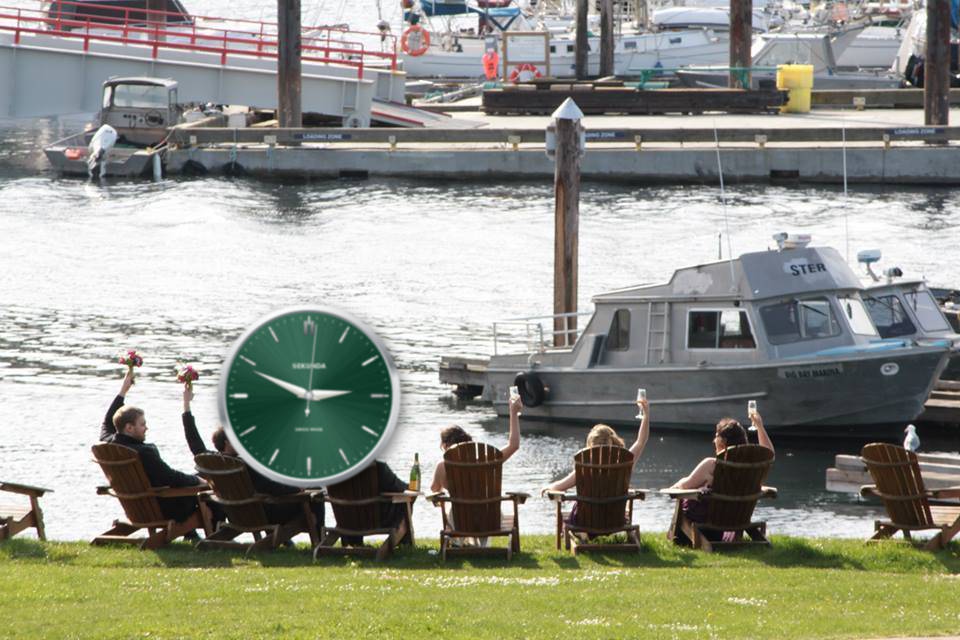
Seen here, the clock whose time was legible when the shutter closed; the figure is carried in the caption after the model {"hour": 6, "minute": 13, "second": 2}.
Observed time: {"hour": 2, "minute": 49, "second": 1}
